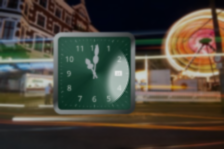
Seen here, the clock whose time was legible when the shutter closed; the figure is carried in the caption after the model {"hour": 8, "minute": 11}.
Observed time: {"hour": 11, "minute": 1}
